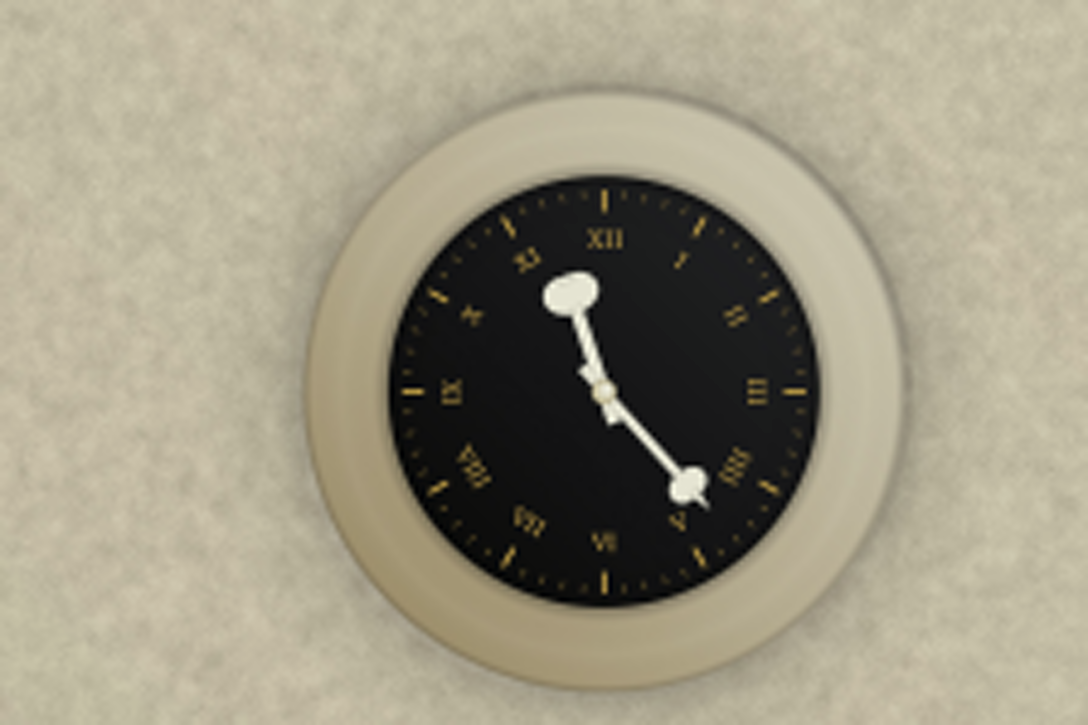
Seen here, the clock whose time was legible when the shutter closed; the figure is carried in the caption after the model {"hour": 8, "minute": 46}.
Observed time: {"hour": 11, "minute": 23}
